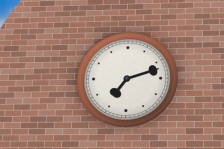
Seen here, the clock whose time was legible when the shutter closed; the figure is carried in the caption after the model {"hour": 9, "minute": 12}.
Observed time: {"hour": 7, "minute": 12}
